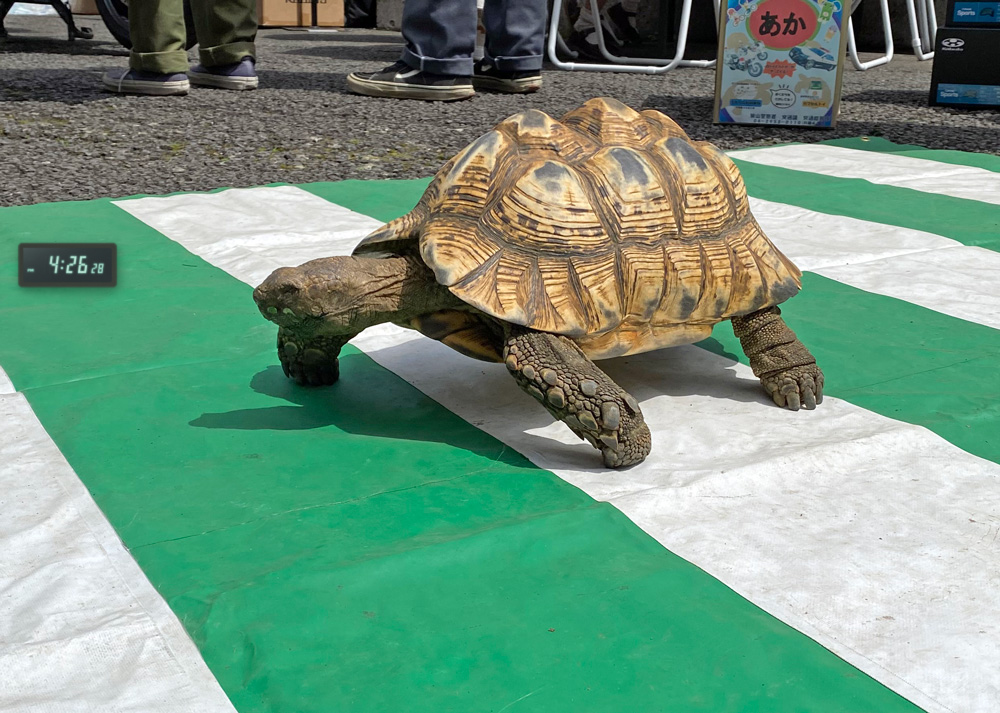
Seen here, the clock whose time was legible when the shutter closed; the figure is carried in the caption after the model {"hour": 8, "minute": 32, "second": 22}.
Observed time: {"hour": 4, "minute": 26, "second": 28}
